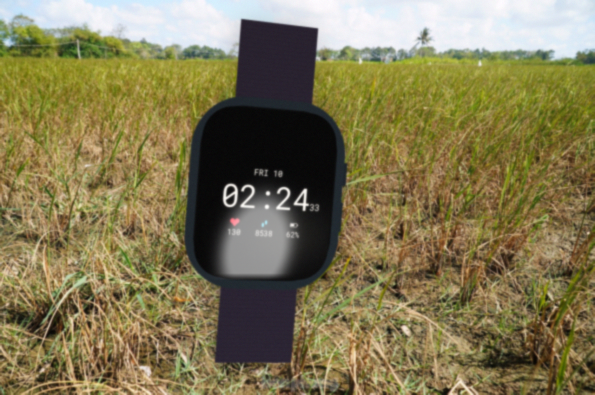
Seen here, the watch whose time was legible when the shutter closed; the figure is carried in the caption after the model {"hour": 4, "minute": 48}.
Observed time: {"hour": 2, "minute": 24}
